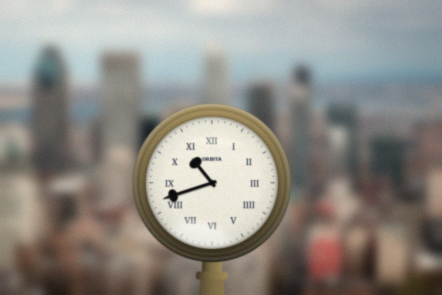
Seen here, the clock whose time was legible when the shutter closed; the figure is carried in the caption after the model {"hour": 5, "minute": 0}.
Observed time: {"hour": 10, "minute": 42}
